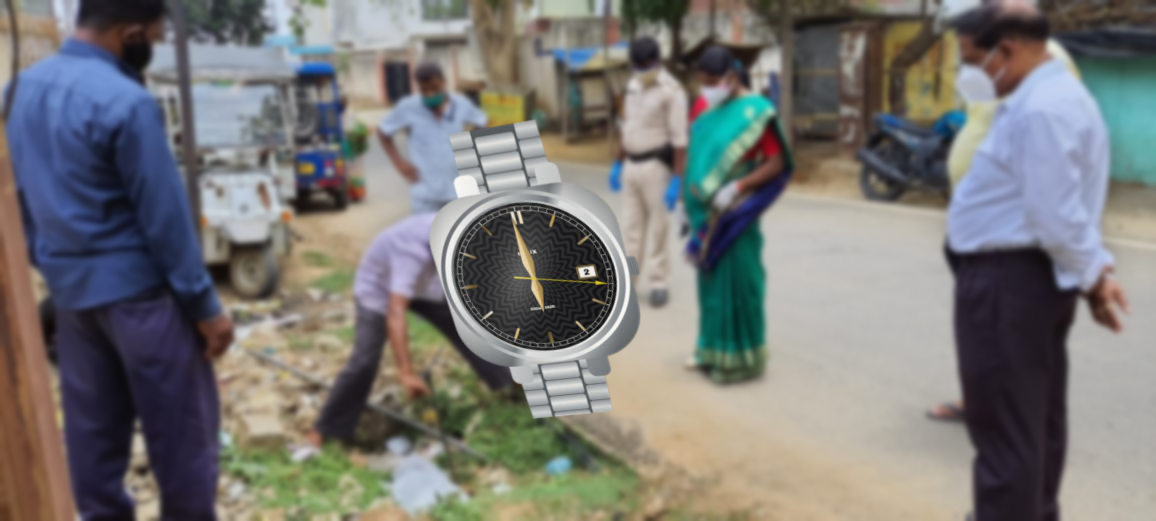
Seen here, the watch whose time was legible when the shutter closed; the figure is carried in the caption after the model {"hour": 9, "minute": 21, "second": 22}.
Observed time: {"hour": 5, "minute": 59, "second": 17}
